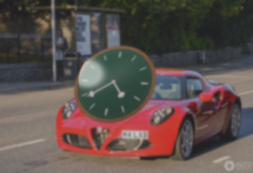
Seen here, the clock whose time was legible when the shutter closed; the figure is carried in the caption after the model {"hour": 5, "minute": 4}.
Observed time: {"hour": 4, "minute": 39}
